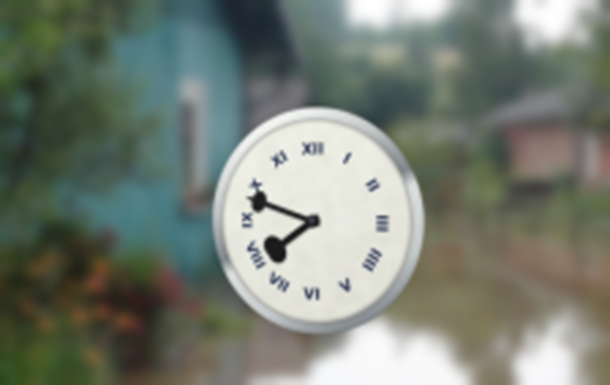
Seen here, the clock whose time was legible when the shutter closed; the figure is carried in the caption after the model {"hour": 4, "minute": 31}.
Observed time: {"hour": 7, "minute": 48}
